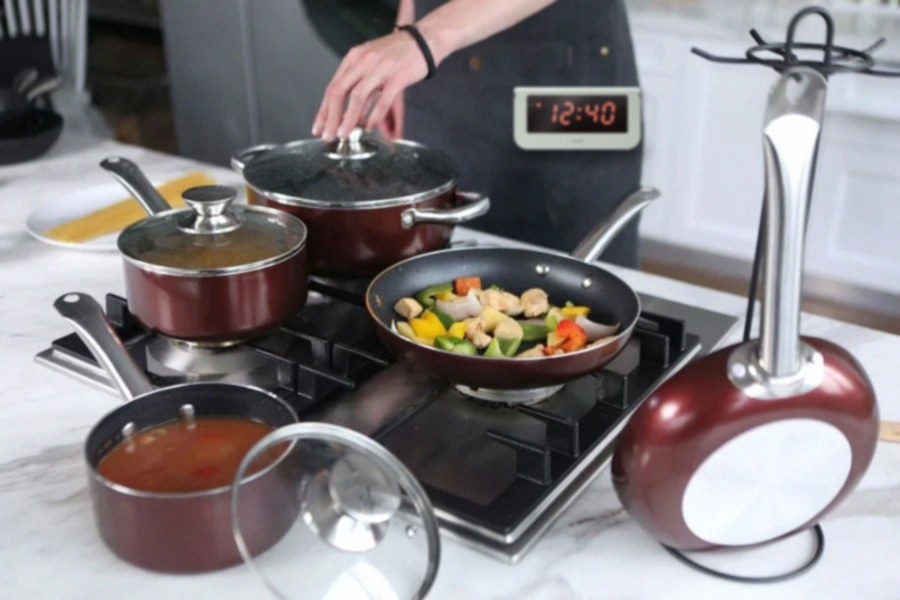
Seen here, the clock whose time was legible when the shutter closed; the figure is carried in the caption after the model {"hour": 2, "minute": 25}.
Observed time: {"hour": 12, "minute": 40}
